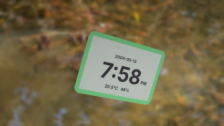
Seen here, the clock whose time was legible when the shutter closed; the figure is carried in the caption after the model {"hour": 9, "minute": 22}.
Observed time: {"hour": 7, "minute": 58}
